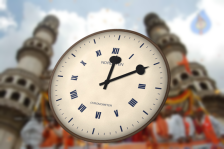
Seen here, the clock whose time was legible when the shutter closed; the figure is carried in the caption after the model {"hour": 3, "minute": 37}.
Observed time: {"hour": 12, "minute": 10}
